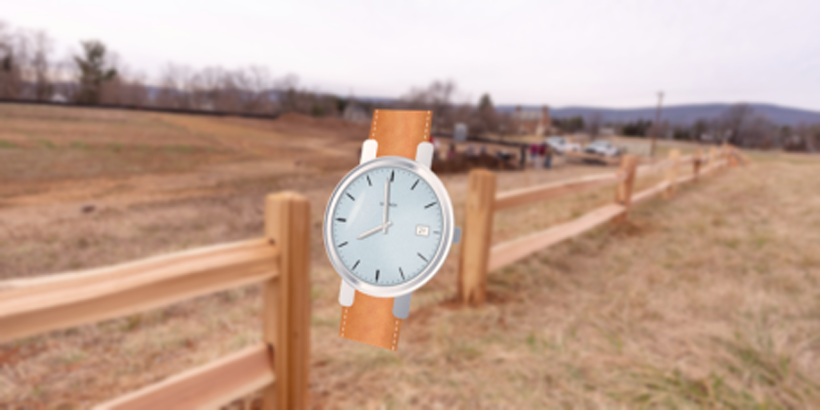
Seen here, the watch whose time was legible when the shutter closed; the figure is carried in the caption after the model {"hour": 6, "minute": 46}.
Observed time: {"hour": 7, "minute": 59}
